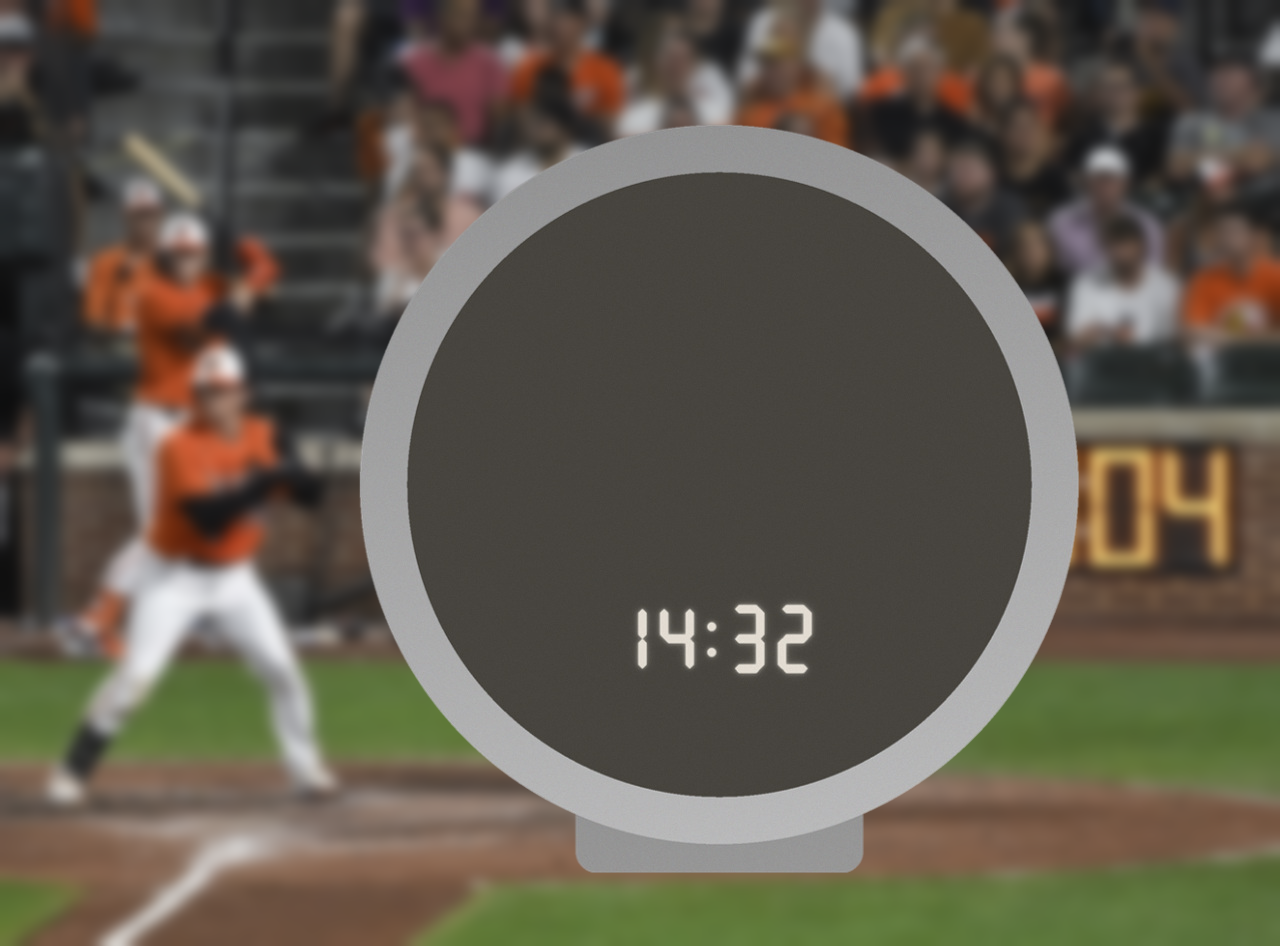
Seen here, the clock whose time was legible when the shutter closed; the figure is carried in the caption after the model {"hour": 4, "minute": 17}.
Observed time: {"hour": 14, "minute": 32}
